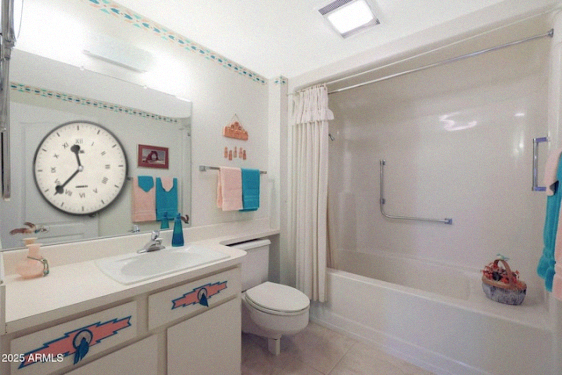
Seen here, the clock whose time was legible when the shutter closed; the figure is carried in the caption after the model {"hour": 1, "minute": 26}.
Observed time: {"hour": 11, "minute": 38}
